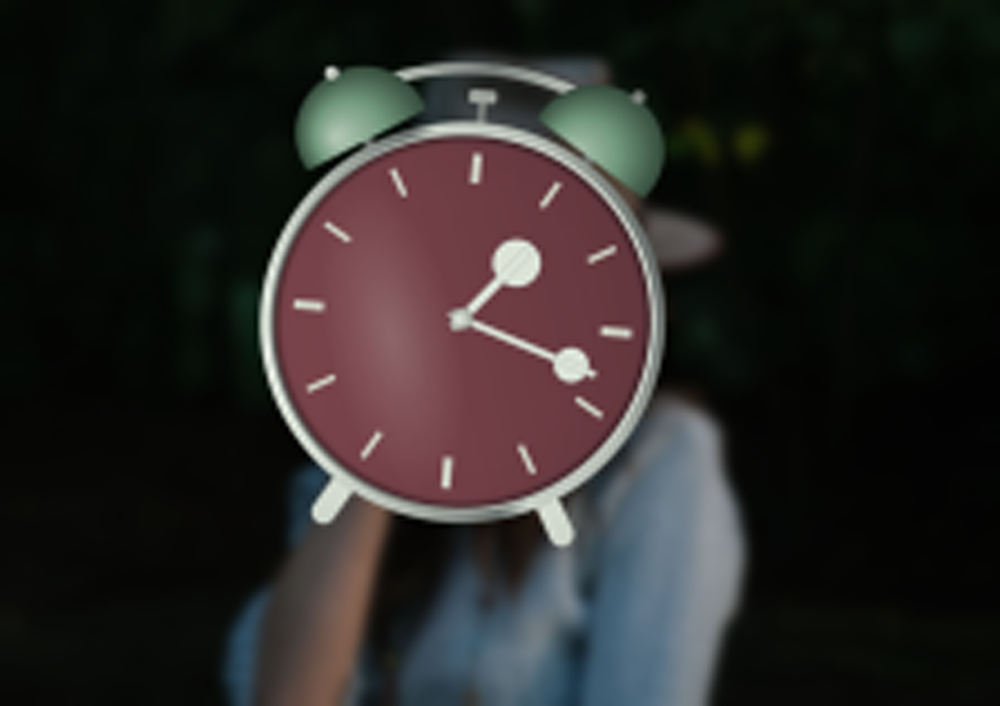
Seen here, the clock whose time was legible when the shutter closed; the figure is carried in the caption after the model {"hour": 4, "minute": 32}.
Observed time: {"hour": 1, "minute": 18}
